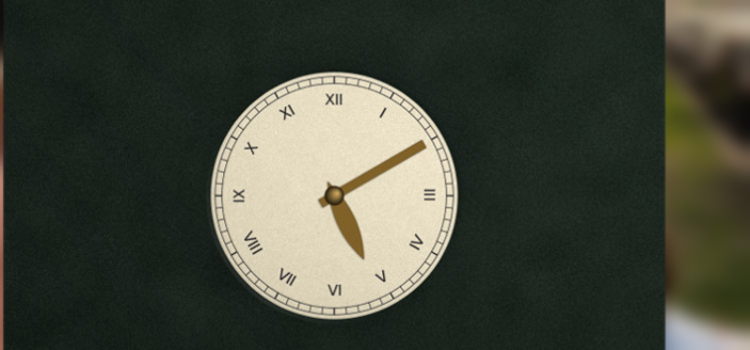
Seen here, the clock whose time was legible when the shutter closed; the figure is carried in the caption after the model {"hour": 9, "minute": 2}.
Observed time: {"hour": 5, "minute": 10}
